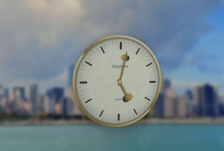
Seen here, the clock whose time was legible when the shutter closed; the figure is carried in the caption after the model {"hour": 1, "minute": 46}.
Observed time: {"hour": 5, "minute": 2}
